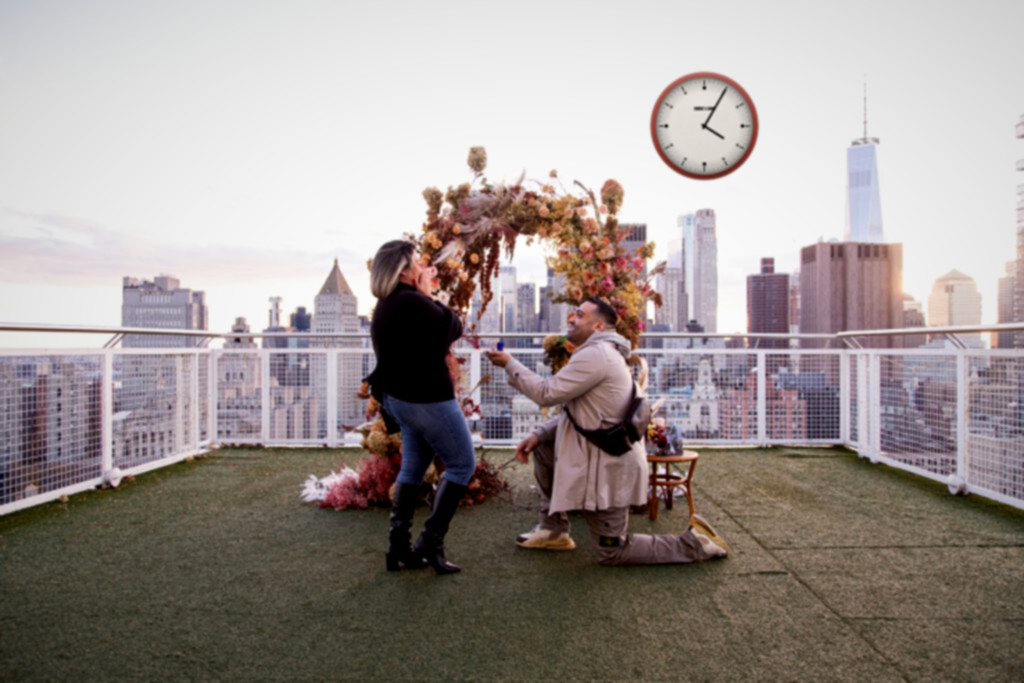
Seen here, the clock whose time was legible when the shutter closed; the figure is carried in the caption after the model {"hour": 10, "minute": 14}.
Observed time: {"hour": 4, "minute": 5}
